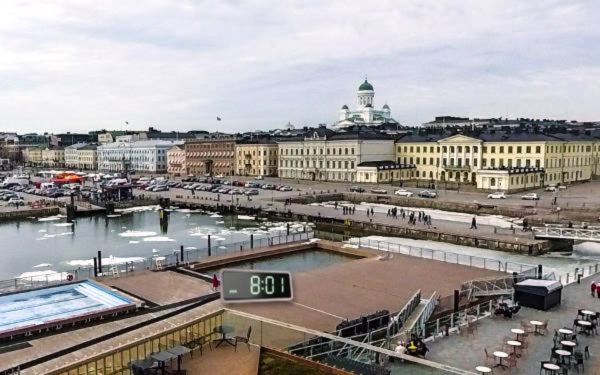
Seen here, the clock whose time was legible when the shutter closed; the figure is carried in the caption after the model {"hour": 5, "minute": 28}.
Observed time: {"hour": 8, "minute": 1}
